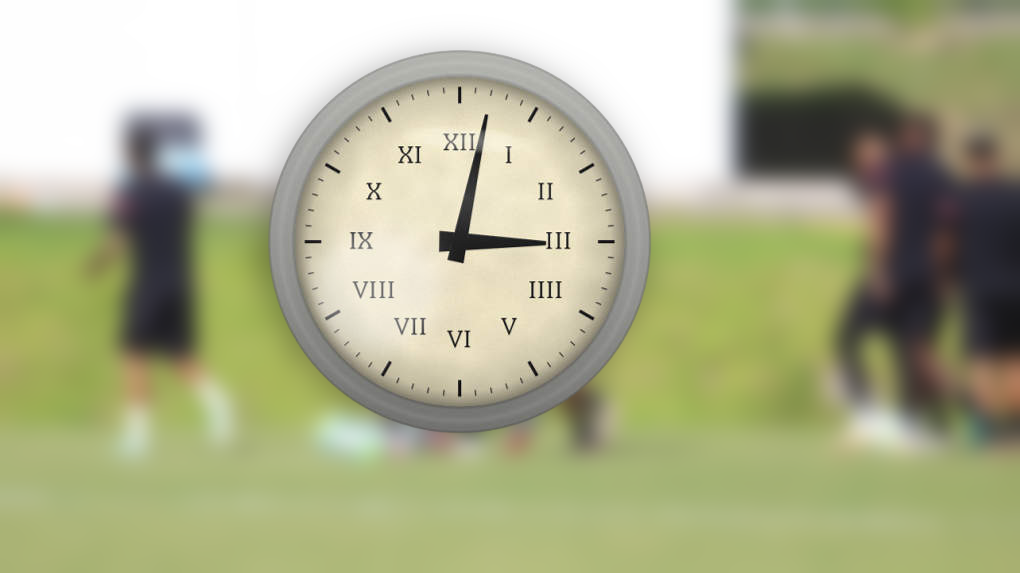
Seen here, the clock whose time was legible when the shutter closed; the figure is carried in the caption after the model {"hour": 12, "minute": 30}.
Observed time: {"hour": 3, "minute": 2}
